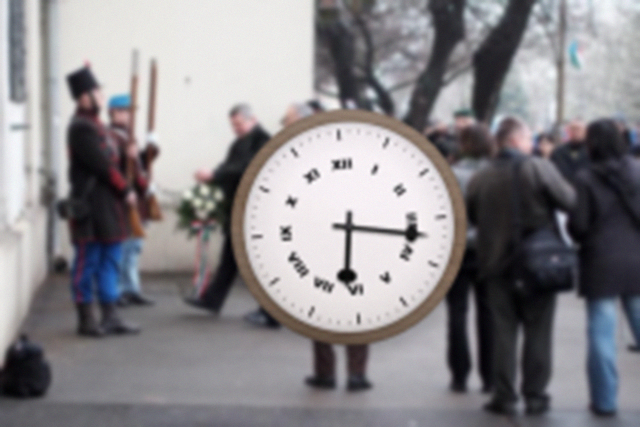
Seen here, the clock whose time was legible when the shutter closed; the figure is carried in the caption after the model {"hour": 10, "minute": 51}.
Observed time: {"hour": 6, "minute": 17}
